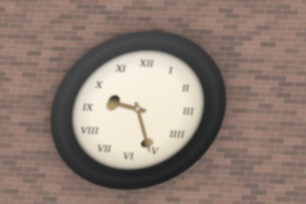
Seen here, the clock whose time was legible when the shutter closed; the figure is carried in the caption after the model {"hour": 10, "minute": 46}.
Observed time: {"hour": 9, "minute": 26}
